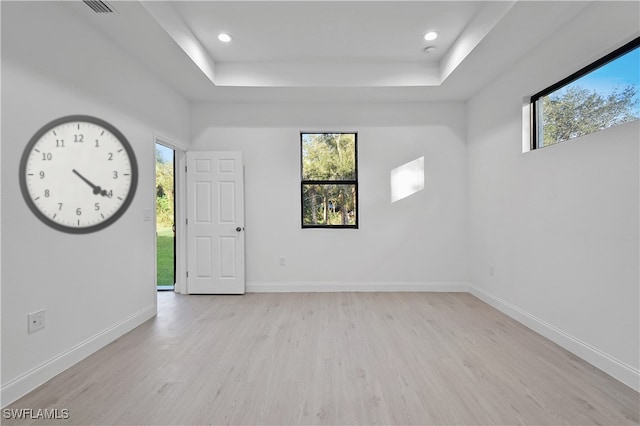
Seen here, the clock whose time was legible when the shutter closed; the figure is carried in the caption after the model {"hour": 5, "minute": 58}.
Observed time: {"hour": 4, "minute": 21}
